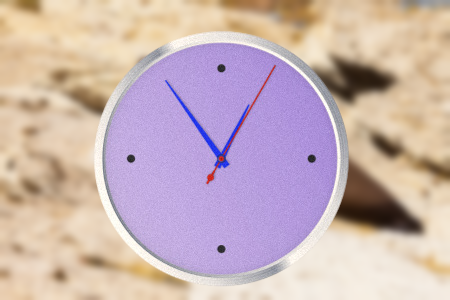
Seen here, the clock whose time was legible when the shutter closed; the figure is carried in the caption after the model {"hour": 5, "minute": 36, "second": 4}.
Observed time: {"hour": 12, "minute": 54, "second": 5}
